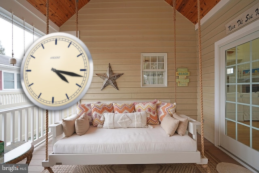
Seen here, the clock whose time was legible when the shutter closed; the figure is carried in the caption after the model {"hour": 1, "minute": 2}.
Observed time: {"hour": 4, "minute": 17}
